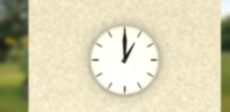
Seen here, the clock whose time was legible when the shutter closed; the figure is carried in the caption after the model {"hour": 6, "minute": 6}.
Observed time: {"hour": 1, "minute": 0}
